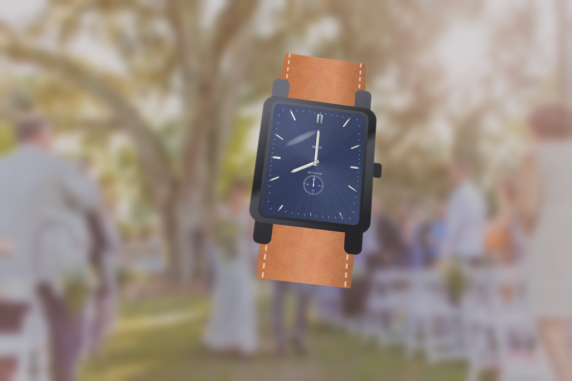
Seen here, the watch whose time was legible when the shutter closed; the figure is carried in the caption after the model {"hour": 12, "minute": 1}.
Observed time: {"hour": 8, "minute": 0}
